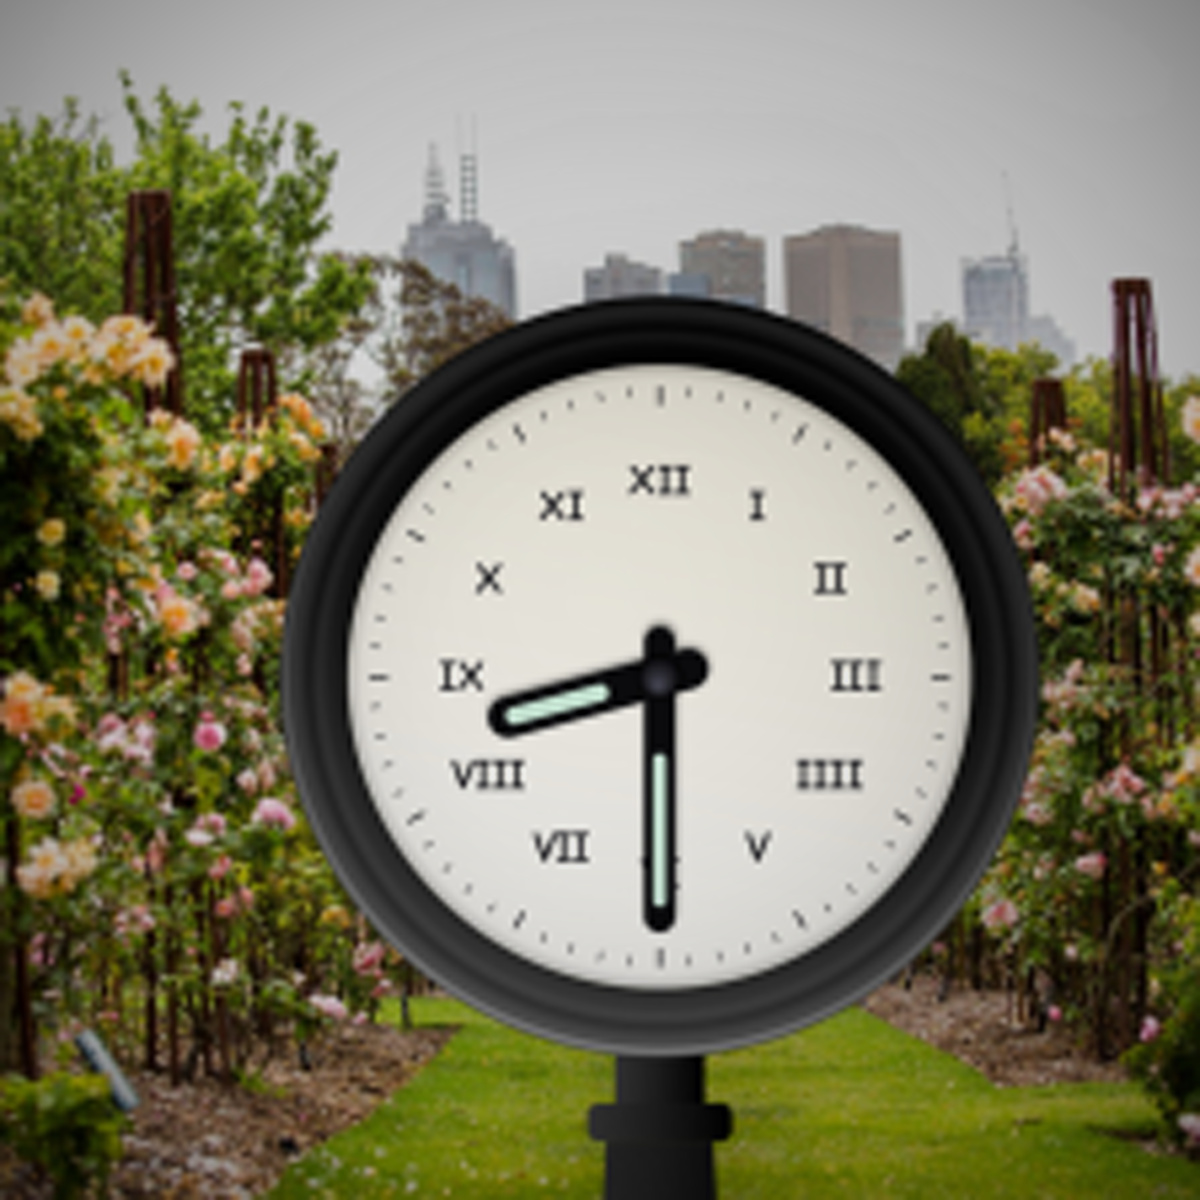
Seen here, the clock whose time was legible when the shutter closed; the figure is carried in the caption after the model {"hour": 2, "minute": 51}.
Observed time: {"hour": 8, "minute": 30}
